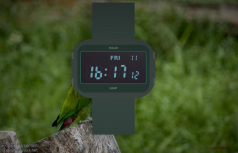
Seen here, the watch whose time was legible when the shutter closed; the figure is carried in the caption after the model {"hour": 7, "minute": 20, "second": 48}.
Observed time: {"hour": 16, "minute": 17, "second": 12}
